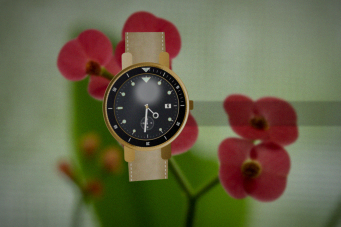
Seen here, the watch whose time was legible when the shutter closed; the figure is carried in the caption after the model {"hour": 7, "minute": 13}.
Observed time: {"hour": 4, "minute": 31}
